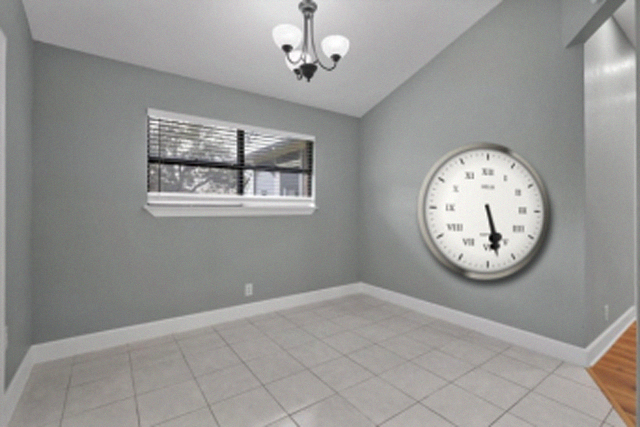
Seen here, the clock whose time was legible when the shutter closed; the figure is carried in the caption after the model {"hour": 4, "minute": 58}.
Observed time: {"hour": 5, "minute": 28}
